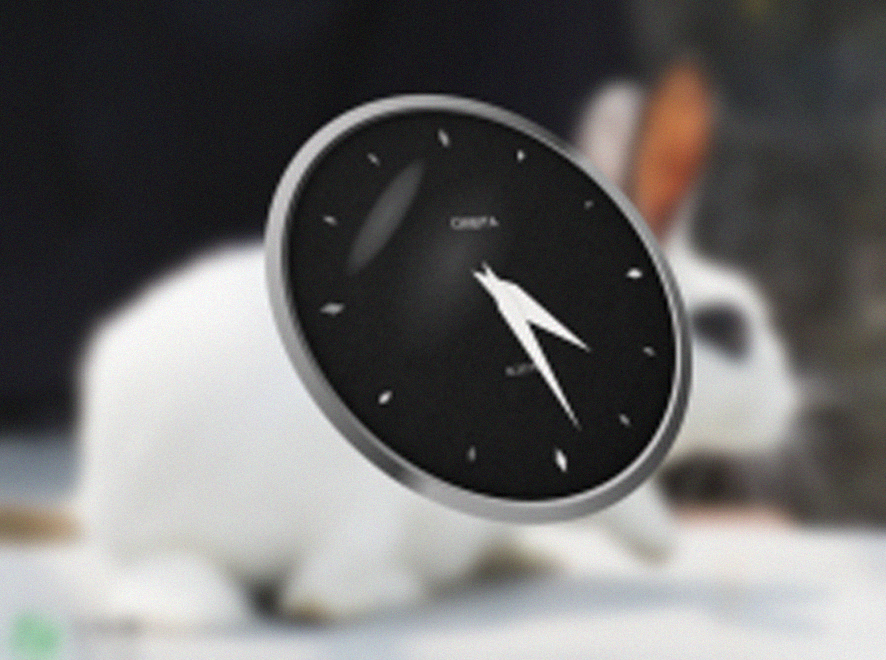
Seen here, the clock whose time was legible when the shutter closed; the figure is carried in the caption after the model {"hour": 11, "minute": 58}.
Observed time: {"hour": 4, "minute": 28}
